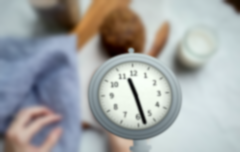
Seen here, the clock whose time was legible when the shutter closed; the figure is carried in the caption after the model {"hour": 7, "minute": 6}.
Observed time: {"hour": 11, "minute": 28}
